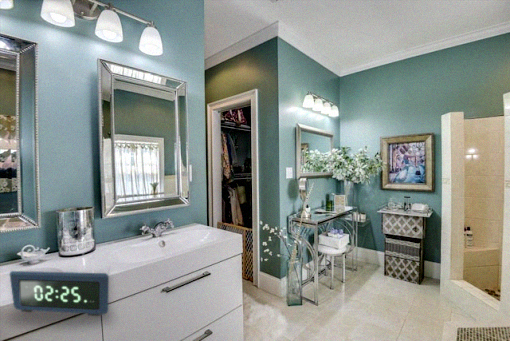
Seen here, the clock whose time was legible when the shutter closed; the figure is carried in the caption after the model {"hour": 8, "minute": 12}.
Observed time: {"hour": 2, "minute": 25}
